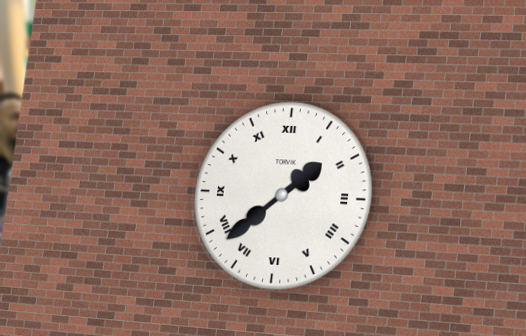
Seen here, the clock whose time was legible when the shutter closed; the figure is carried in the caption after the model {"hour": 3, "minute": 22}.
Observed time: {"hour": 1, "minute": 38}
